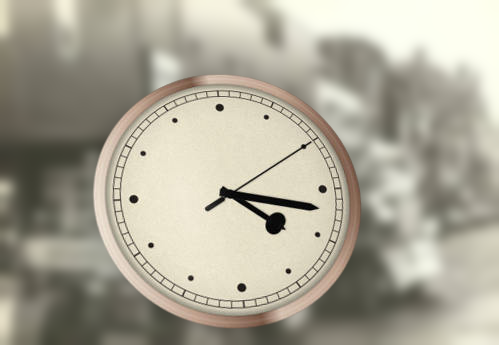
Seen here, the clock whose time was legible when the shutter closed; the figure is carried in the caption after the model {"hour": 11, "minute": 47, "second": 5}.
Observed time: {"hour": 4, "minute": 17, "second": 10}
